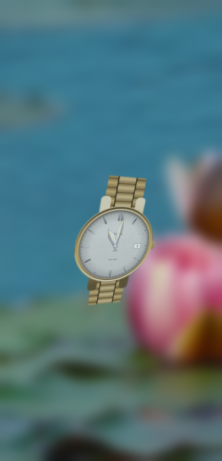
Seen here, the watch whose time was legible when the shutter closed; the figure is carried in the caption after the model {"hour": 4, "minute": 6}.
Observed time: {"hour": 11, "minute": 1}
